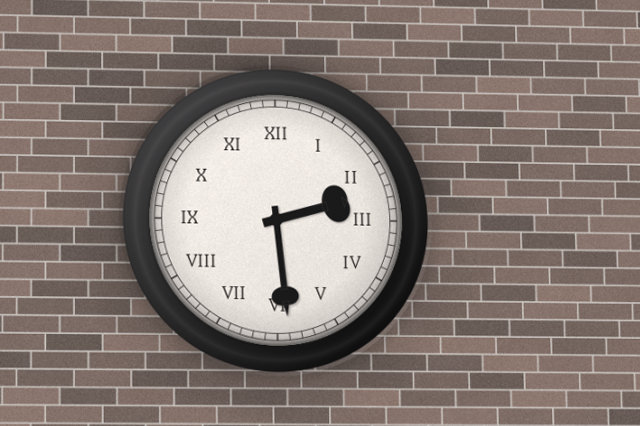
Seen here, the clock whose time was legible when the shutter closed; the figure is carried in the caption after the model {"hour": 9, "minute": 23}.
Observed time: {"hour": 2, "minute": 29}
